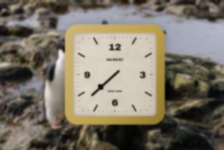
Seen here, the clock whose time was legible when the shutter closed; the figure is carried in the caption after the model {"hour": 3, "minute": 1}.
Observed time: {"hour": 7, "minute": 38}
